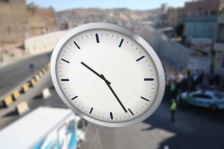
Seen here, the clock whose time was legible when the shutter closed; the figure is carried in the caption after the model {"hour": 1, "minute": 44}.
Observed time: {"hour": 10, "minute": 26}
